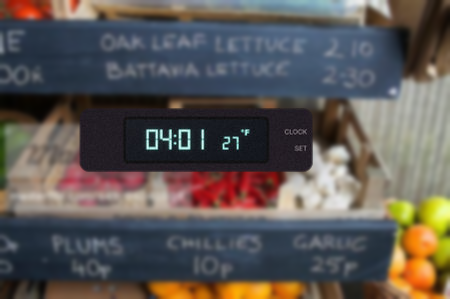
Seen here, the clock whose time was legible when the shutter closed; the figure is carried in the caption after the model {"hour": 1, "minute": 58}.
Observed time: {"hour": 4, "minute": 1}
